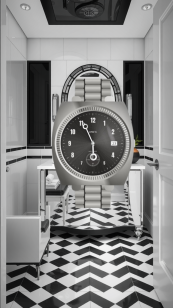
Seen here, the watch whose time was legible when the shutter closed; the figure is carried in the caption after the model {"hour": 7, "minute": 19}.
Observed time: {"hour": 5, "minute": 56}
